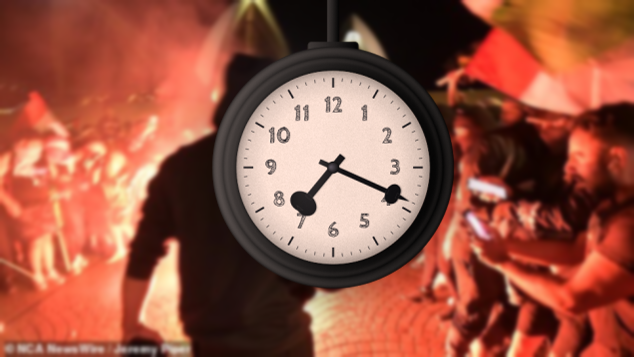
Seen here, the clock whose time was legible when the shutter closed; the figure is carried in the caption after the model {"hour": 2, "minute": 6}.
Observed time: {"hour": 7, "minute": 19}
